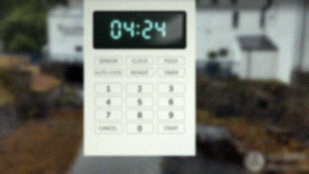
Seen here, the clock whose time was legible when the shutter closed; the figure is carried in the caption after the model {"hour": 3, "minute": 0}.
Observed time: {"hour": 4, "minute": 24}
